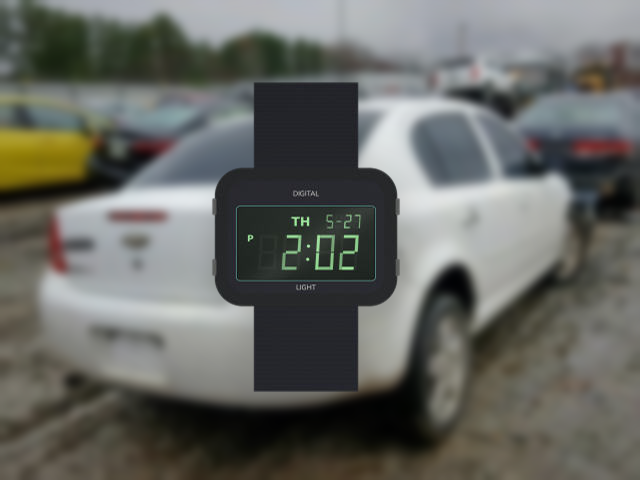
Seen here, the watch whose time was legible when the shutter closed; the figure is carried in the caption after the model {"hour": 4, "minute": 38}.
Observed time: {"hour": 2, "minute": 2}
